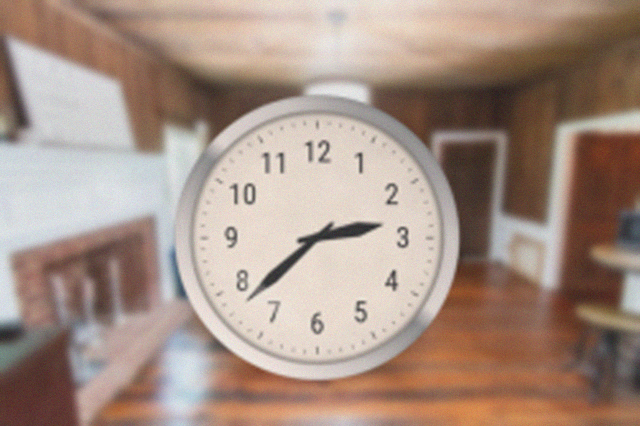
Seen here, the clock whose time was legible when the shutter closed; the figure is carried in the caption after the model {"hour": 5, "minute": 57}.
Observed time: {"hour": 2, "minute": 38}
